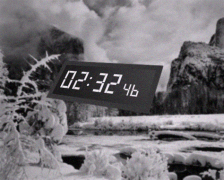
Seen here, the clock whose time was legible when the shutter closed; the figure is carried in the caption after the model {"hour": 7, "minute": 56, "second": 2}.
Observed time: {"hour": 2, "minute": 32, "second": 46}
